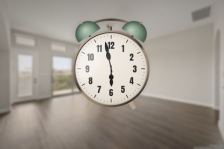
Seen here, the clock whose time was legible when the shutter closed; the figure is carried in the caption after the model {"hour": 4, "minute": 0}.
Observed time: {"hour": 5, "minute": 58}
